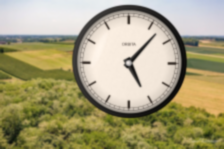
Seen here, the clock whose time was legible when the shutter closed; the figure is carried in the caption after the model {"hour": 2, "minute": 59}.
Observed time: {"hour": 5, "minute": 7}
